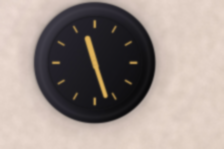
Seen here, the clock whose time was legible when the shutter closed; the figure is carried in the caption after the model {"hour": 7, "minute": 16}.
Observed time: {"hour": 11, "minute": 27}
